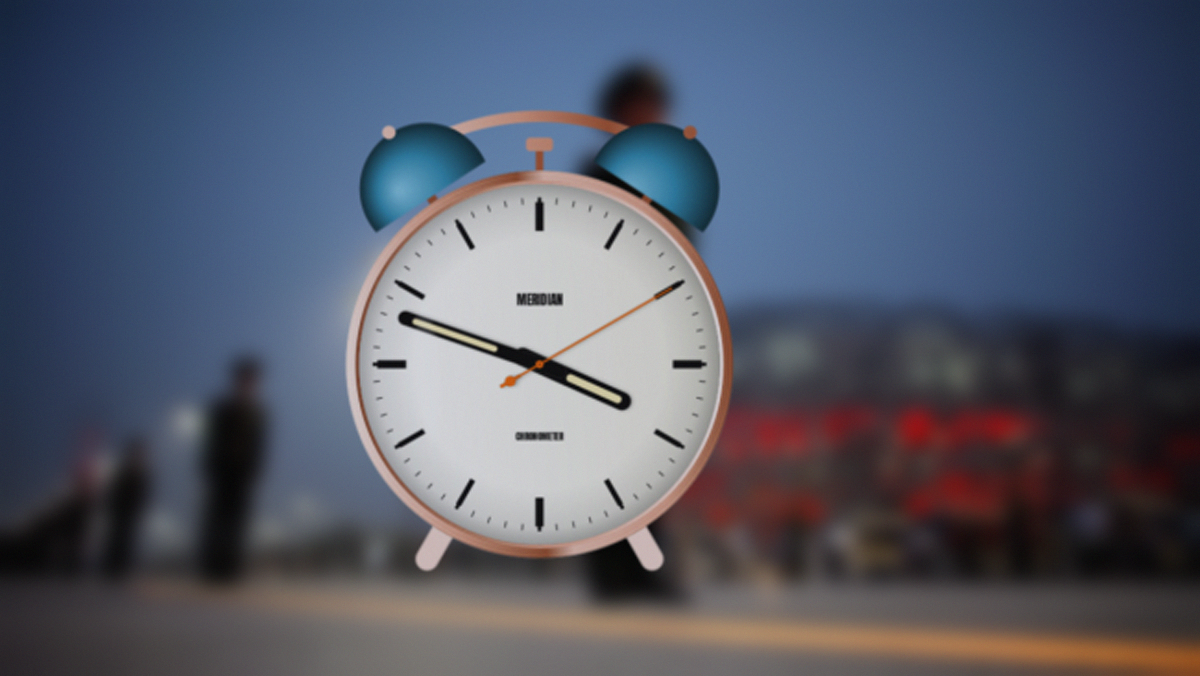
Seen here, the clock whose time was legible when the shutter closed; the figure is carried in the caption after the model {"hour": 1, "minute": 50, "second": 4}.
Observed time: {"hour": 3, "minute": 48, "second": 10}
